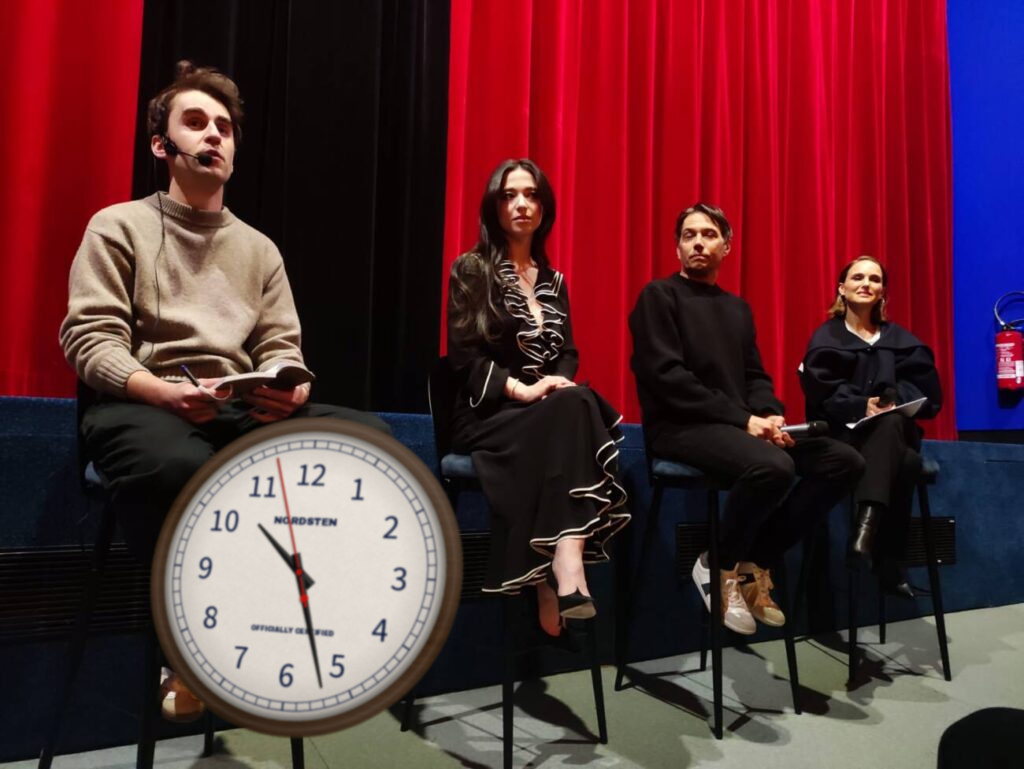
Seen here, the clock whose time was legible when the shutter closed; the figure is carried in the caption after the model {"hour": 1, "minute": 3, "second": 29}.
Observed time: {"hour": 10, "minute": 26, "second": 57}
